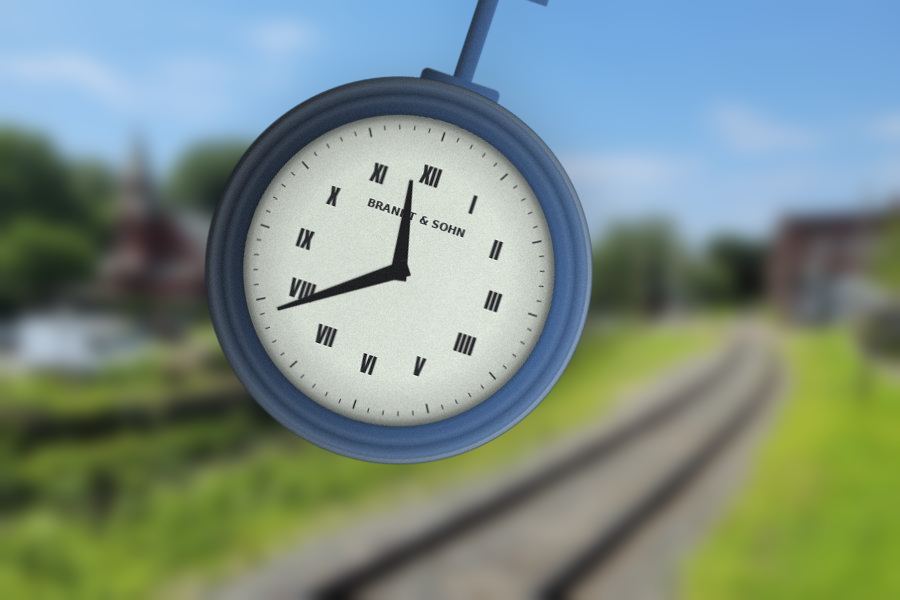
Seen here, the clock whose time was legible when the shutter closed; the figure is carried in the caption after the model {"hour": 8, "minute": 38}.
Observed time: {"hour": 11, "minute": 39}
